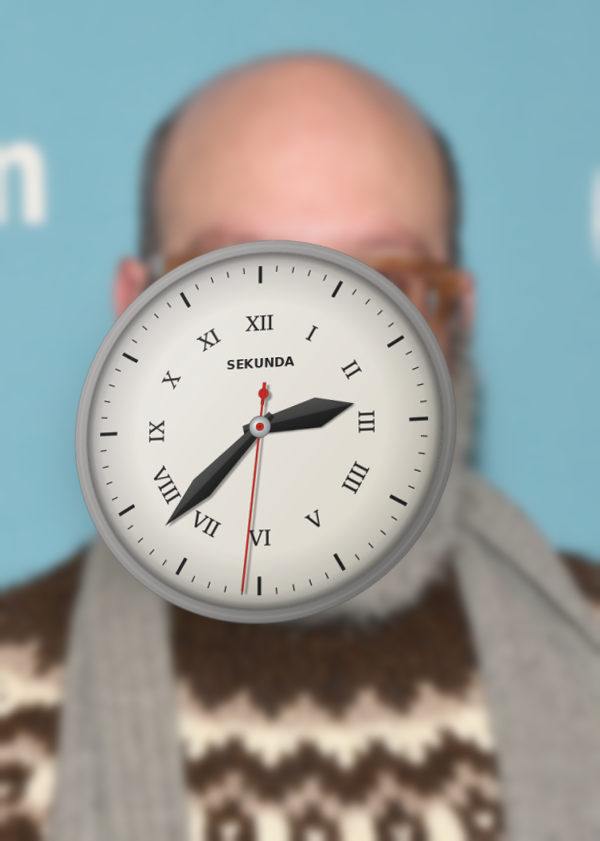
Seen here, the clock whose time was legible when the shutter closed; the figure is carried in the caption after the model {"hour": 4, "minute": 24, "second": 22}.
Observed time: {"hour": 2, "minute": 37, "second": 31}
